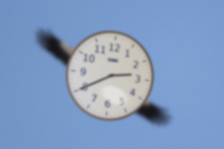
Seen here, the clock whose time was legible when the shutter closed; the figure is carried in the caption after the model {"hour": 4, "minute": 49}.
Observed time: {"hour": 2, "minute": 40}
